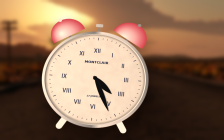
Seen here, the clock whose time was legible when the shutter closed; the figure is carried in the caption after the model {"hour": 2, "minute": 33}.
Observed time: {"hour": 4, "minute": 26}
